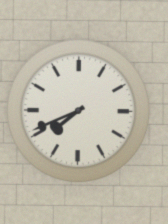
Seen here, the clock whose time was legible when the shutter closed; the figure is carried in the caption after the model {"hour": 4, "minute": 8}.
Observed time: {"hour": 7, "minute": 41}
